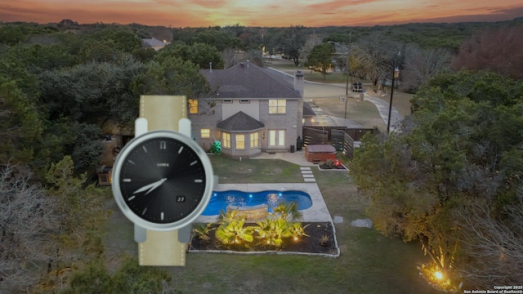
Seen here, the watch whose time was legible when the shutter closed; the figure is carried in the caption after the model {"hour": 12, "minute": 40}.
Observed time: {"hour": 7, "minute": 41}
